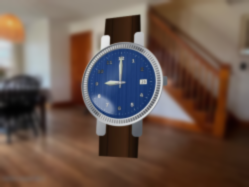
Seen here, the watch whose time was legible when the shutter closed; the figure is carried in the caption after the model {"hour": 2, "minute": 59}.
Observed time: {"hour": 9, "minute": 0}
